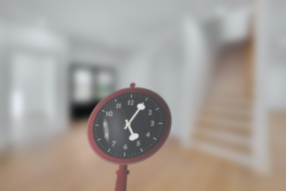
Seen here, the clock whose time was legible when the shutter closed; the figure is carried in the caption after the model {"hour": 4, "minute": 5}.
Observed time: {"hour": 5, "minute": 5}
